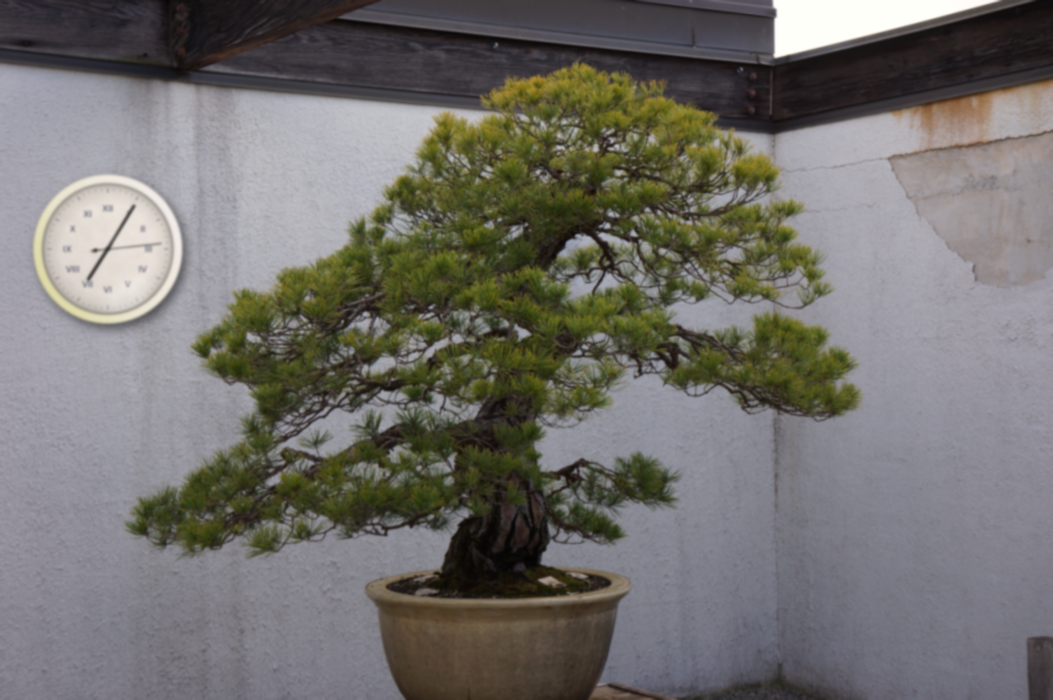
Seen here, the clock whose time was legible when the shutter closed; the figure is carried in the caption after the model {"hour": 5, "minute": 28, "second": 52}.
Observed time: {"hour": 7, "minute": 5, "second": 14}
